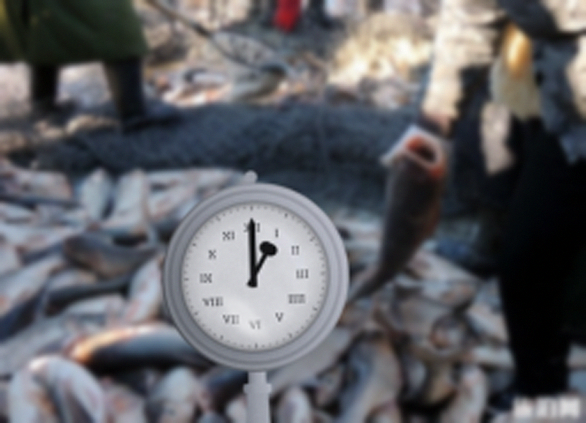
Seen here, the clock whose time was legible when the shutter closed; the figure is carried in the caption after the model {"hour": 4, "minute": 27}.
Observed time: {"hour": 1, "minute": 0}
